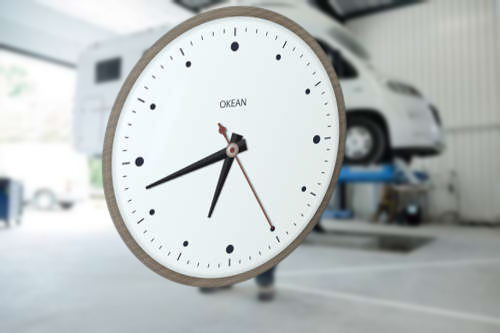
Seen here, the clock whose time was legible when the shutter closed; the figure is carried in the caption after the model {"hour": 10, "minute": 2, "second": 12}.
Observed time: {"hour": 6, "minute": 42, "second": 25}
